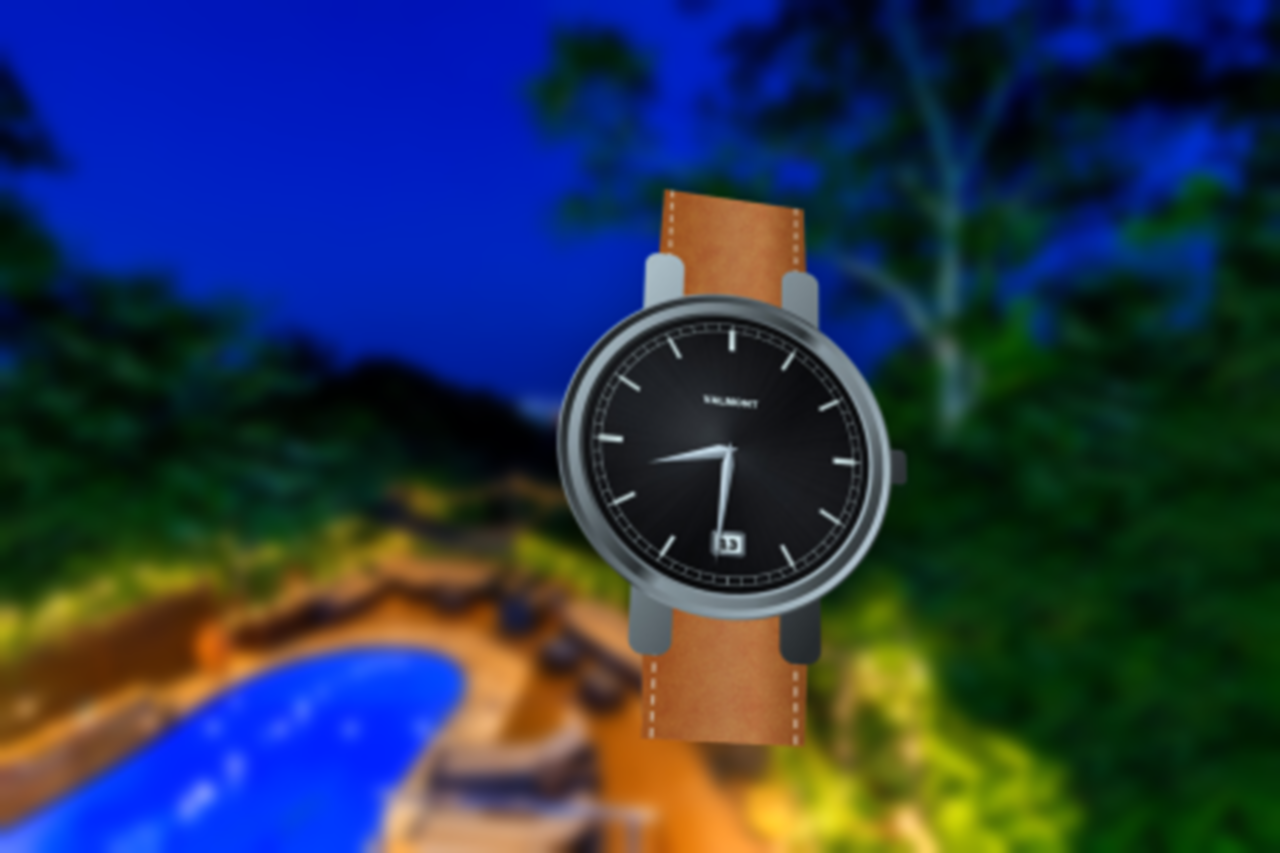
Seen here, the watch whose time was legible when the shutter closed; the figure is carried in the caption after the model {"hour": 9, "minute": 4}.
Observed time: {"hour": 8, "minute": 31}
